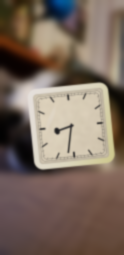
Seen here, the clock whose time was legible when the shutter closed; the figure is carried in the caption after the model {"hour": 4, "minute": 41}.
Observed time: {"hour": 8, "minute": 32}
